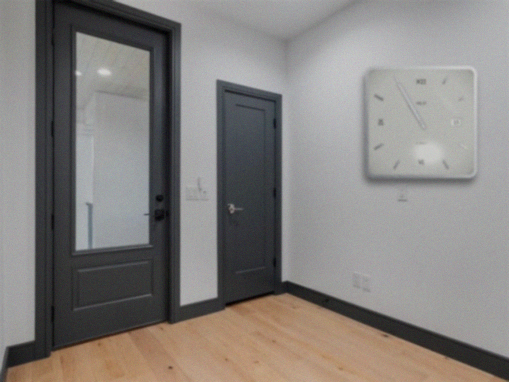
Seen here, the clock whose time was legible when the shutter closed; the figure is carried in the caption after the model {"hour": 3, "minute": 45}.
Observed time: {"hour": 10, "minute": 55}
